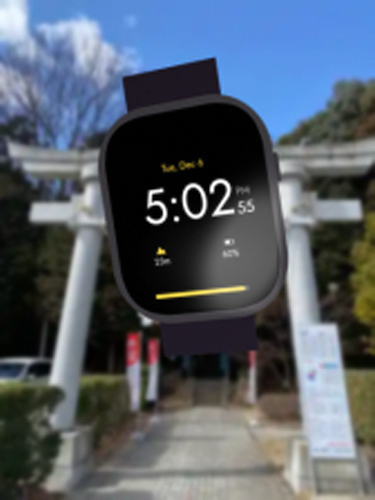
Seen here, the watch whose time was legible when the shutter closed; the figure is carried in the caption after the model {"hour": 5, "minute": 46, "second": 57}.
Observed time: {"hour": 5, "minute": 2, "second": 55}
